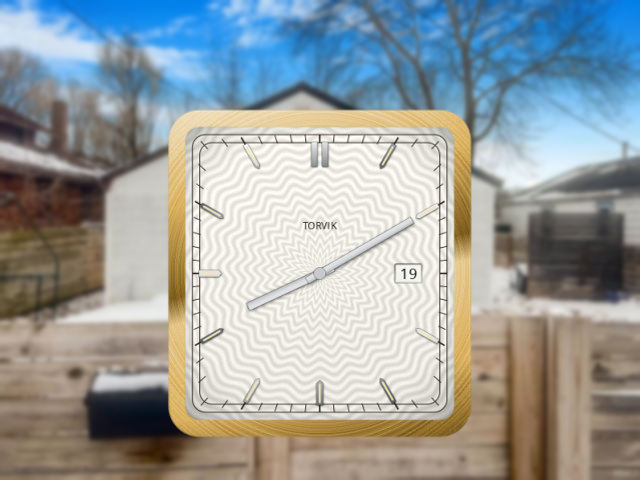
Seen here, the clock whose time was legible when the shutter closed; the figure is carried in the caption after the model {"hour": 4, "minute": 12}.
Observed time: {"hour": 8, "minute": 10}
